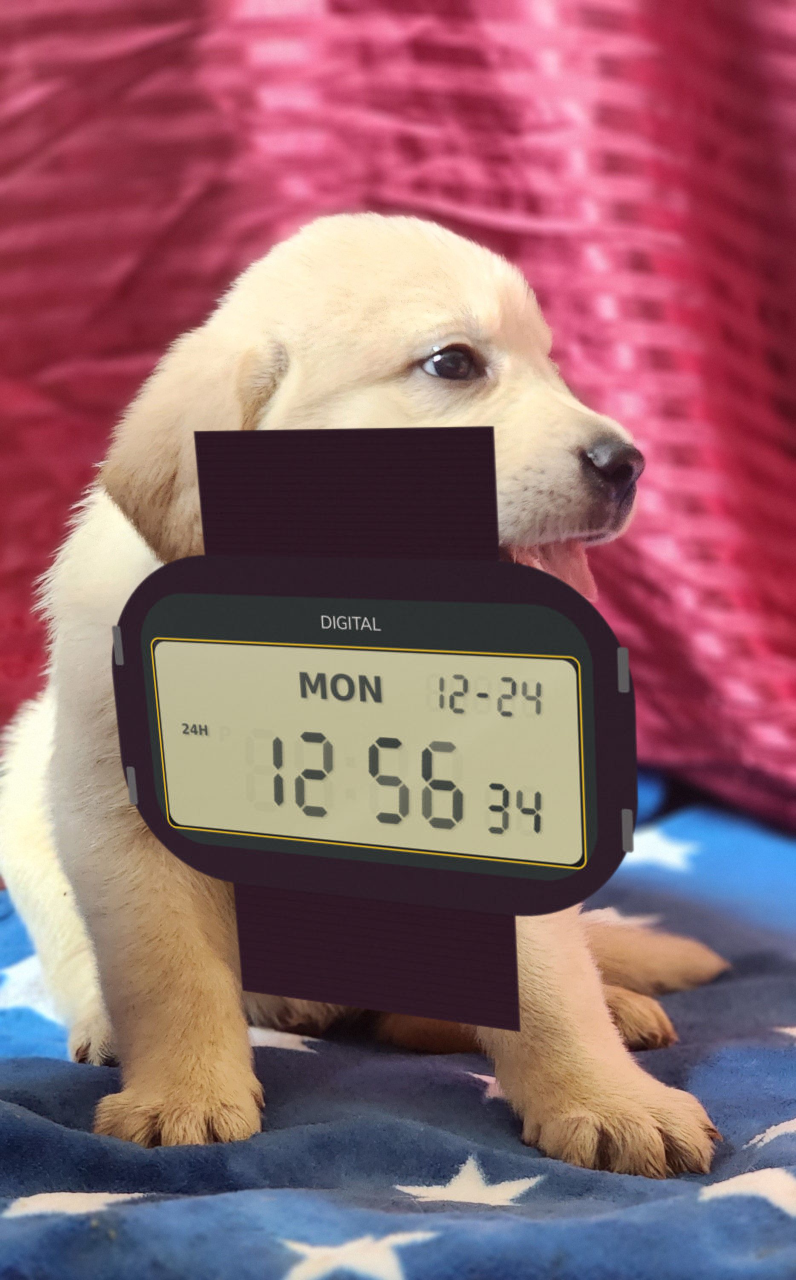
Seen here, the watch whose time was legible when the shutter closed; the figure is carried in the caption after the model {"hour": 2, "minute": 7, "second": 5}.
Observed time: {"hour": 12, "minute": 56, "second": 34}
